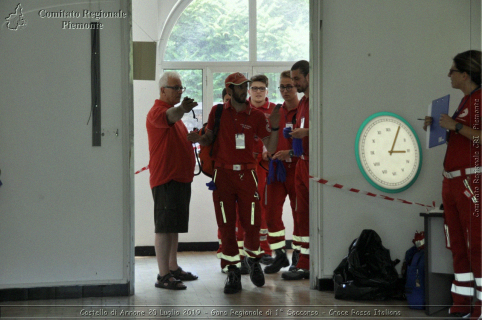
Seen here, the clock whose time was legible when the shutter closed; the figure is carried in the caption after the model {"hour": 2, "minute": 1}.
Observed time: {"hour": 3, "minute": 5}
